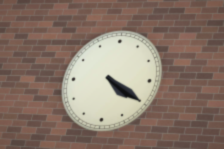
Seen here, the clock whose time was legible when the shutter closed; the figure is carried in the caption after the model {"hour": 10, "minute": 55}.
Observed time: {"hour": 4, "minute": 20}
